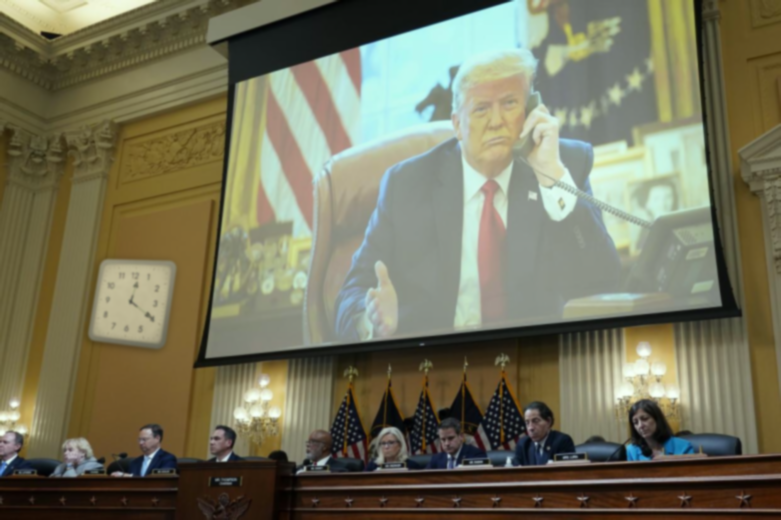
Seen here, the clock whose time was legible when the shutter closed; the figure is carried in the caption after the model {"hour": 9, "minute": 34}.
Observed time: {"hour": 12, "minute": 20}
